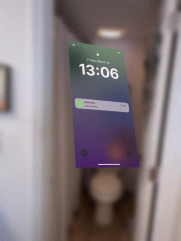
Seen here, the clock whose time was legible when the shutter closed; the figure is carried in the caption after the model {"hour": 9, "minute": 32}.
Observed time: {"hour": 13, "minute": 6}
